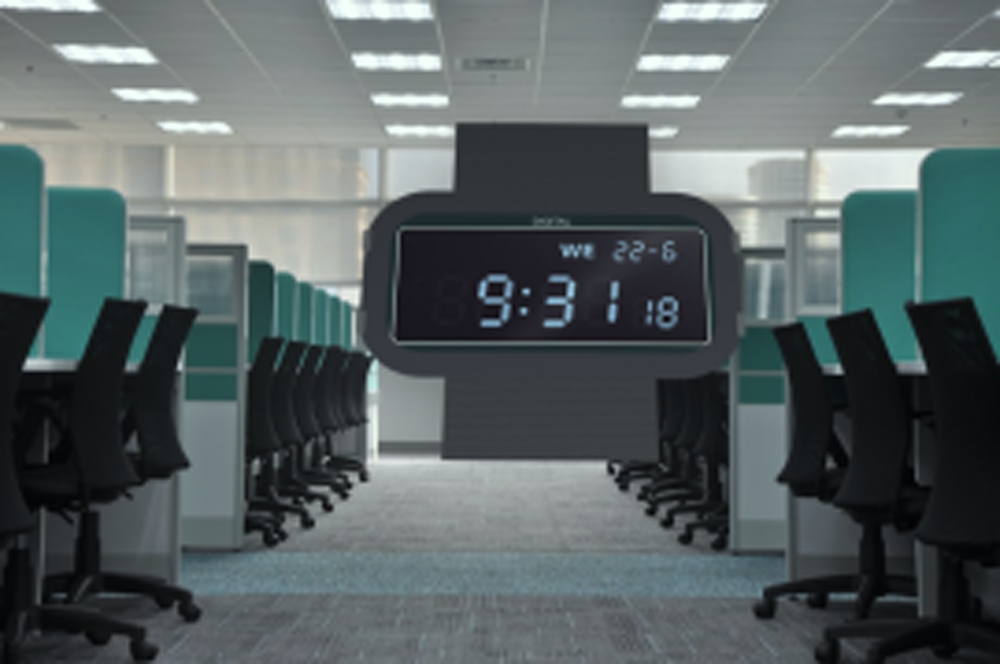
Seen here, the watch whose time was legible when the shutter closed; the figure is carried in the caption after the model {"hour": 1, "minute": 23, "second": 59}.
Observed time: {"hour": 9, "minute": 31, "second": 18}
